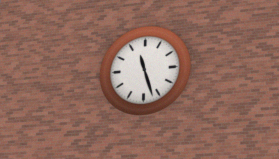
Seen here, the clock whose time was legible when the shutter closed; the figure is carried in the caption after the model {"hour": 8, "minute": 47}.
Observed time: {"hour": 11, "minute": 27}
